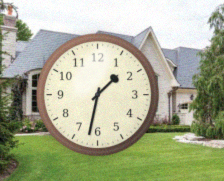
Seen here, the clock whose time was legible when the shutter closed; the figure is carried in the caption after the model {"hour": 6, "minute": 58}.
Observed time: {"hour": 1, "minute": 32}
